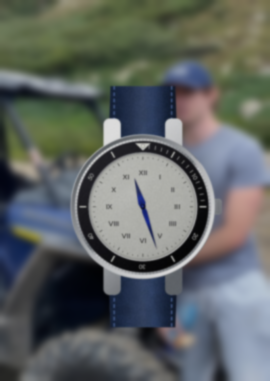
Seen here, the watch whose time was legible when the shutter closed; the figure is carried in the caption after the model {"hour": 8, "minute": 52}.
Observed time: {"hour": 11, "minute": 27}
